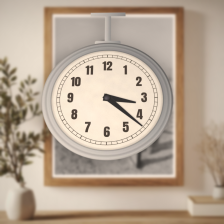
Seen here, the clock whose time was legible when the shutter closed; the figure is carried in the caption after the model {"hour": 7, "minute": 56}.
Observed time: {"hour": 3, "minute": 22}
